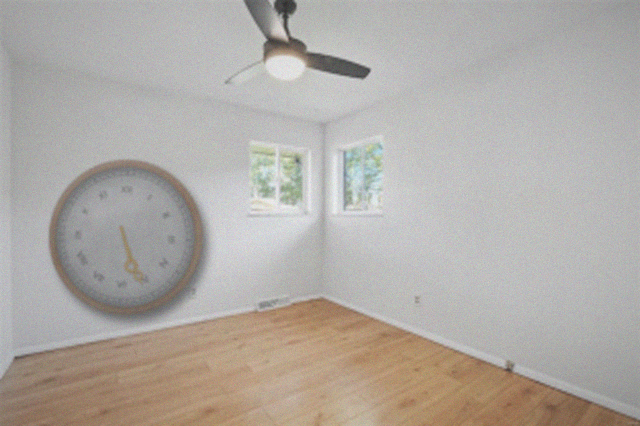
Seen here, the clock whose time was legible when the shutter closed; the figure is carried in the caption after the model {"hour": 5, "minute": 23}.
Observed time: {"hour": 5, "minute": 26}
